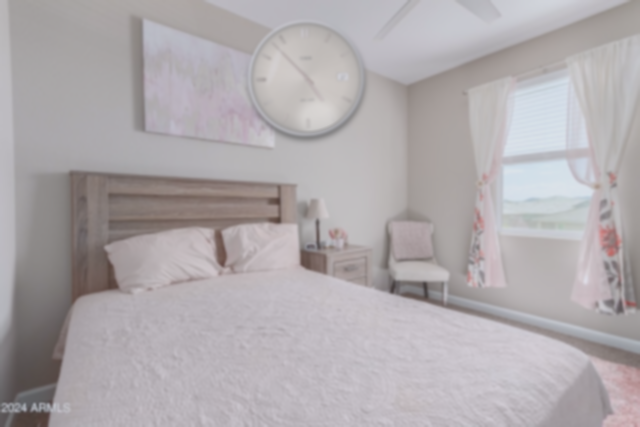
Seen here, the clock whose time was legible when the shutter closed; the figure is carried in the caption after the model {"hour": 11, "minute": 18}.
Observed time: {"hour": 4, "minute": 53}
